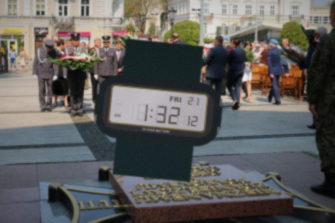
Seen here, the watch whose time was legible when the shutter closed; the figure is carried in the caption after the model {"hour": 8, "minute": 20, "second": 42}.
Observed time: {"hour": 1, "minute": 32, "second": 12}
